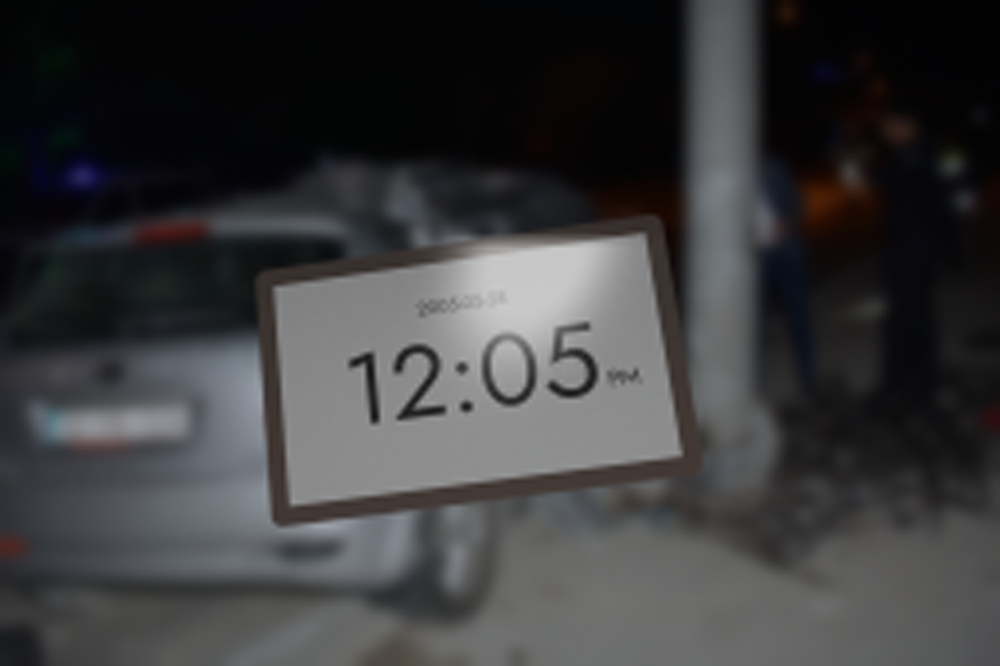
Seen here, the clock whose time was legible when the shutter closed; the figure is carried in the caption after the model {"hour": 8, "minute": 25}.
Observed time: {"hour": 12, "minute": 5}
